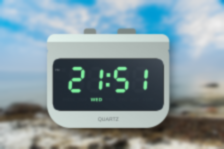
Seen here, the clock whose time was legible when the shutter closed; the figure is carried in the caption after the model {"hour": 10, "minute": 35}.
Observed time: {"hour": 21, "minute": 51}
